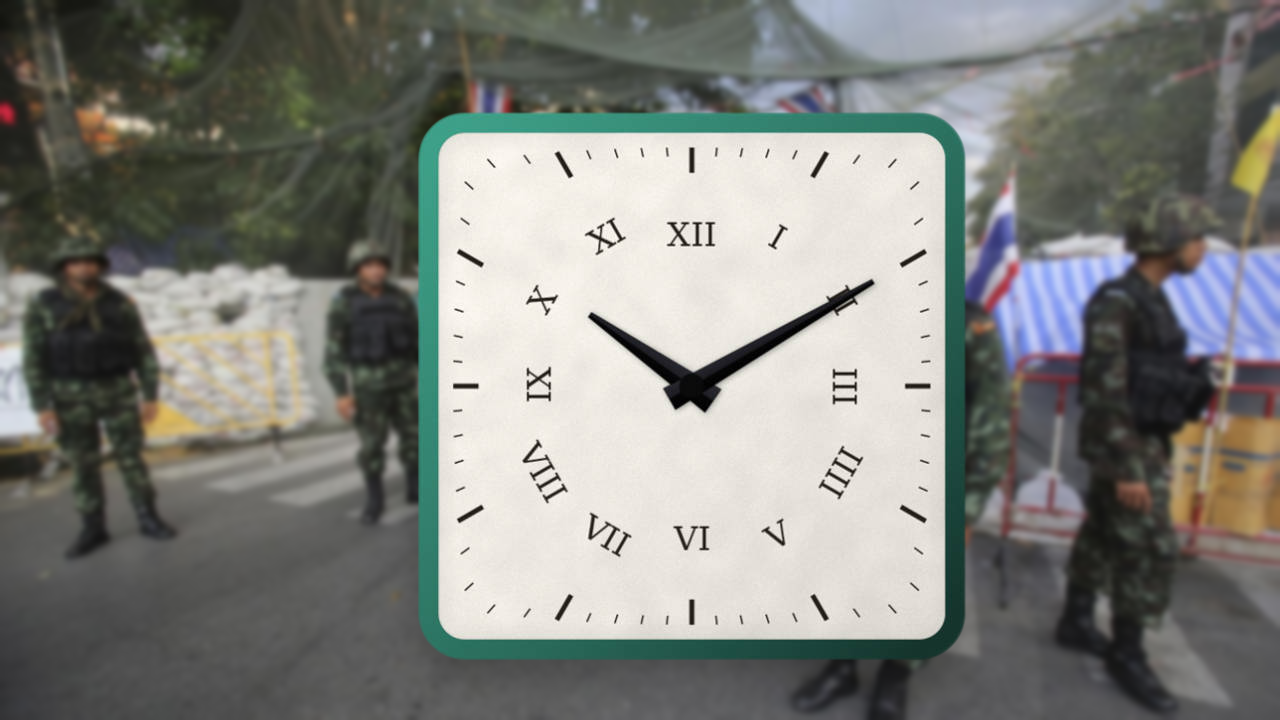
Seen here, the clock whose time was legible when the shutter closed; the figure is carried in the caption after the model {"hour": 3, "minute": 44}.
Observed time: {"hour": 10, "minute": 10}
